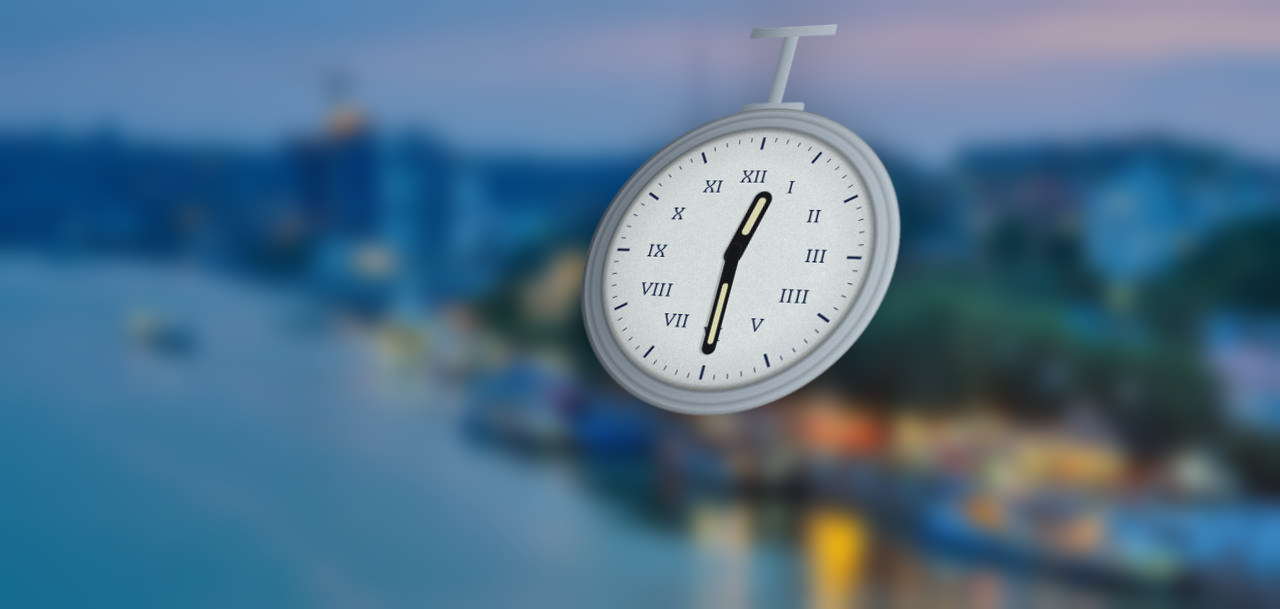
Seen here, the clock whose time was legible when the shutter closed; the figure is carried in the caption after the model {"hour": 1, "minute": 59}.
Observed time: {"hour": 12, "minute": 30}
